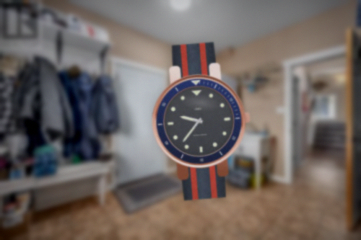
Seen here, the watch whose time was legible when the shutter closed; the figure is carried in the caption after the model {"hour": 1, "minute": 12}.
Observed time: {"hour": 9, "minute": 37}
